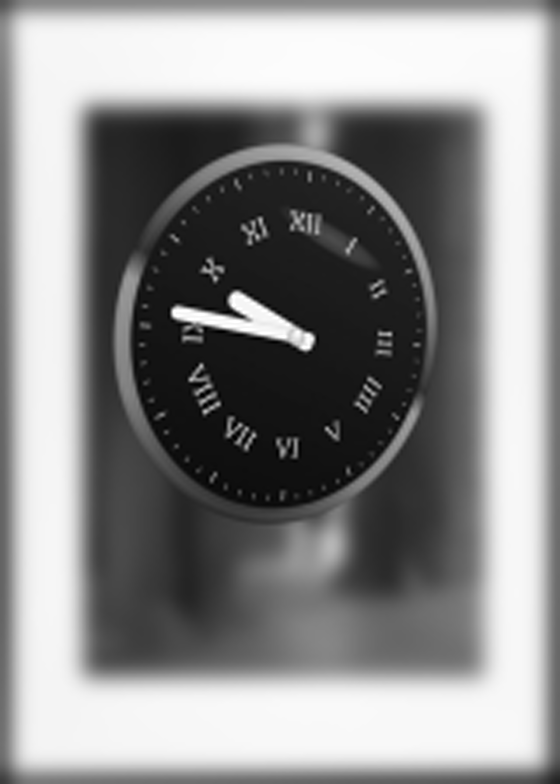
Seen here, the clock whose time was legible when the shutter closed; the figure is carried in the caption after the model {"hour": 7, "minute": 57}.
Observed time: {"hour": 9, "minute": 46}
